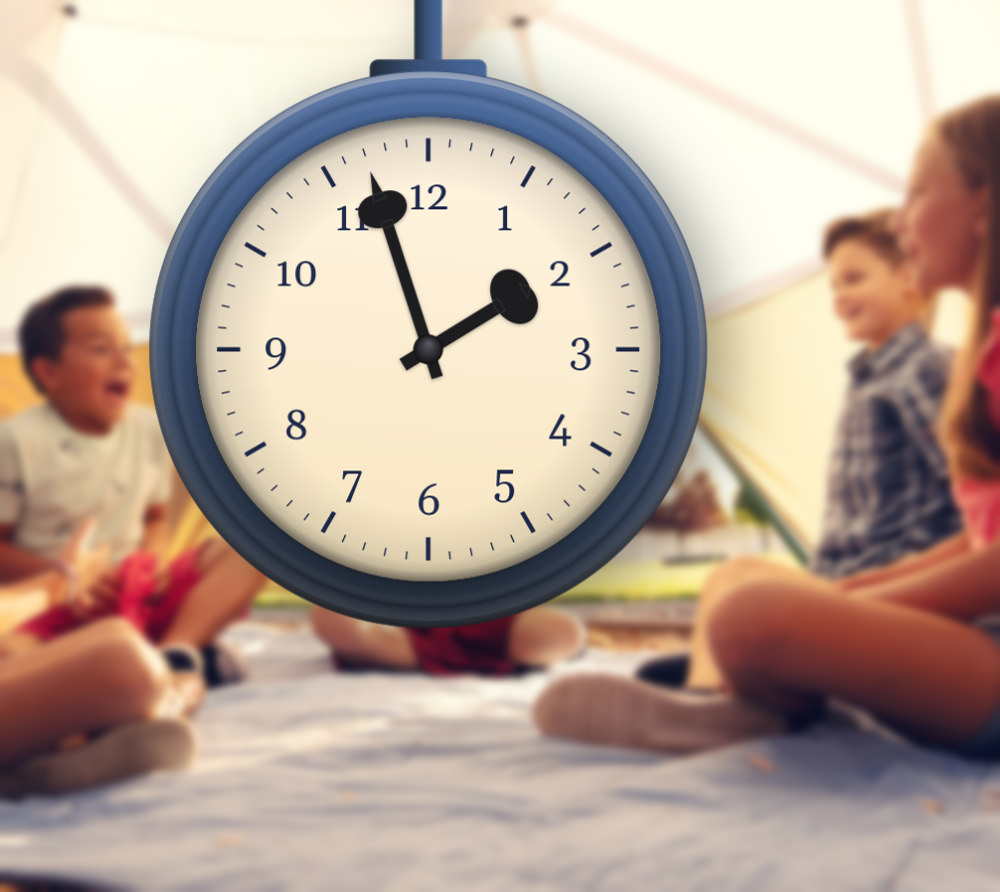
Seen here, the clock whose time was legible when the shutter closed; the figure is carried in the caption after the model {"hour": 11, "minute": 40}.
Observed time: {"hour": 1, "minute": 57}
